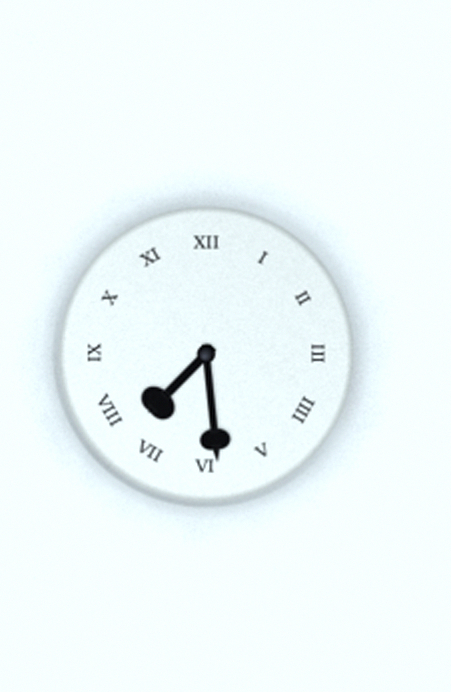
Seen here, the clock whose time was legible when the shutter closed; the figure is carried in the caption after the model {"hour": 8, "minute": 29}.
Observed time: {"hour": 7, "minute": 29}
